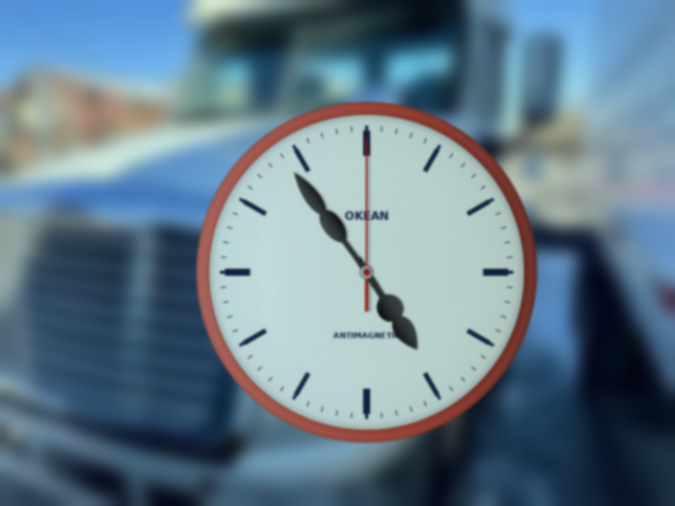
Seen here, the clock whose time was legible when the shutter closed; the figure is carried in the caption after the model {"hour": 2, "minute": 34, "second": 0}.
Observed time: {"hour": 4, "minute": 54, "second": 0}
